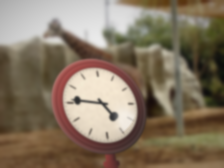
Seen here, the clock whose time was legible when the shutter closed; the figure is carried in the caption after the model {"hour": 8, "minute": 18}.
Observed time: {"hour": 4, "minute": 46}
